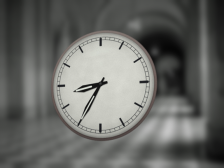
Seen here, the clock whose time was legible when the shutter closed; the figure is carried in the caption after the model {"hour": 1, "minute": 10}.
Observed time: {"hour": 8, "minute": 35}
